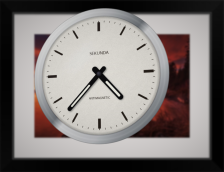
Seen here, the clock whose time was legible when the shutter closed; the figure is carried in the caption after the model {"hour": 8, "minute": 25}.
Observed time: {"hour": 4, "minute": 37}
